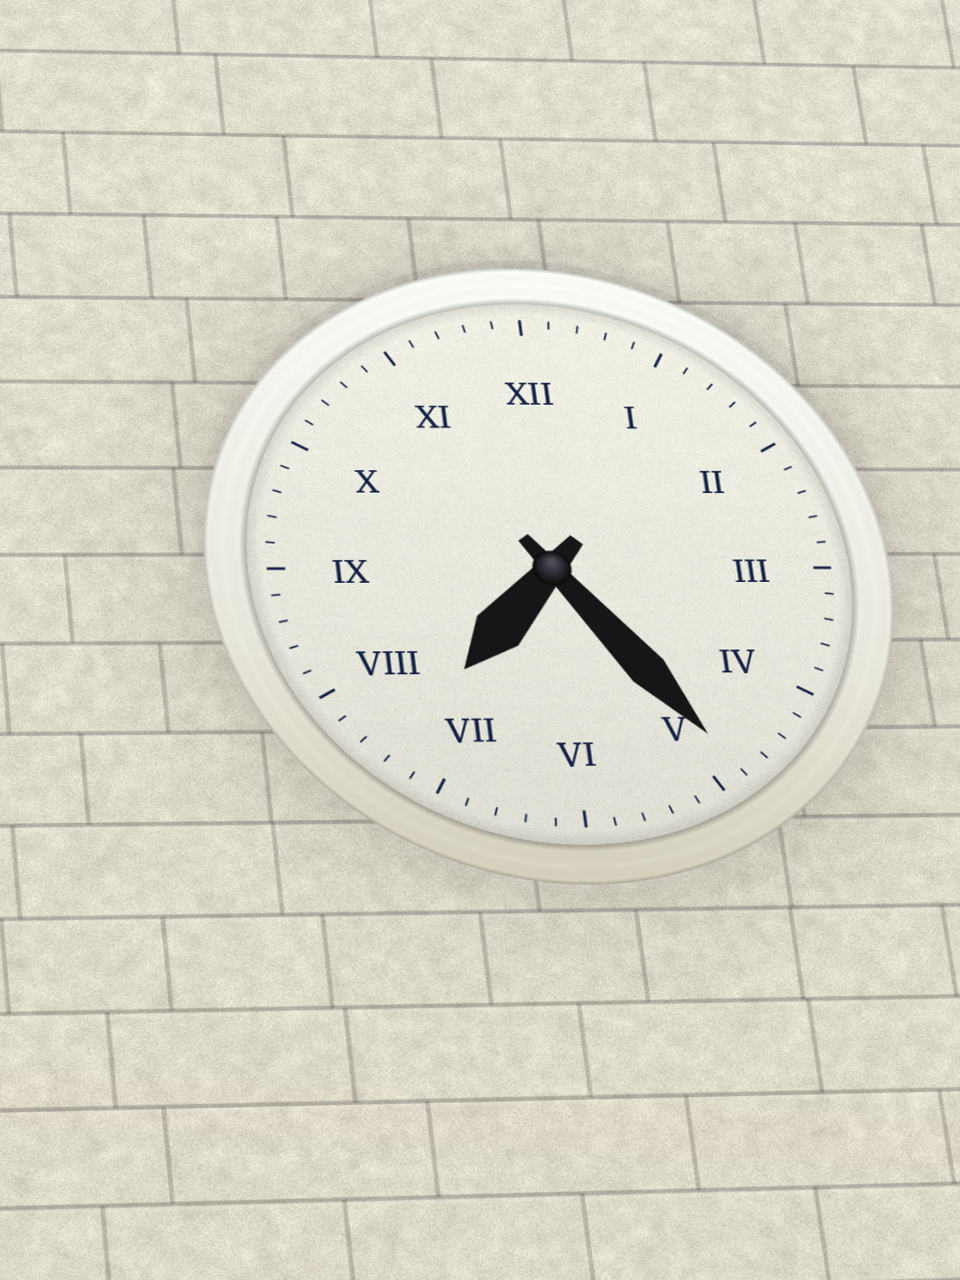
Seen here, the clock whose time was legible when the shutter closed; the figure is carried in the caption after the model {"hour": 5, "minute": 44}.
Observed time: {"hour": 7, "minute": 24}
